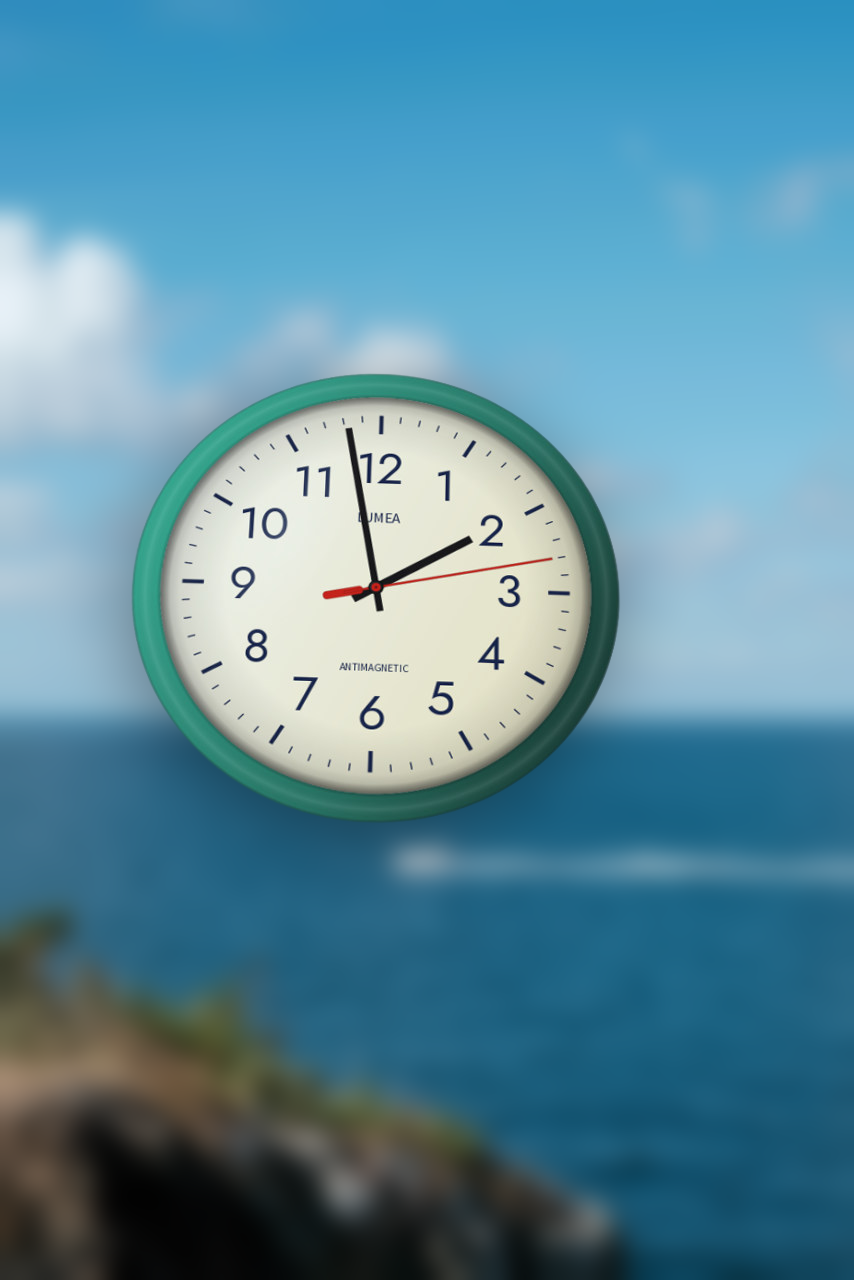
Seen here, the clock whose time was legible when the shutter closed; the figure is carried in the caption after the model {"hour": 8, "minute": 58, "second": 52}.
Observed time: {"hour": 1, "minute": 58, "second": 13}
